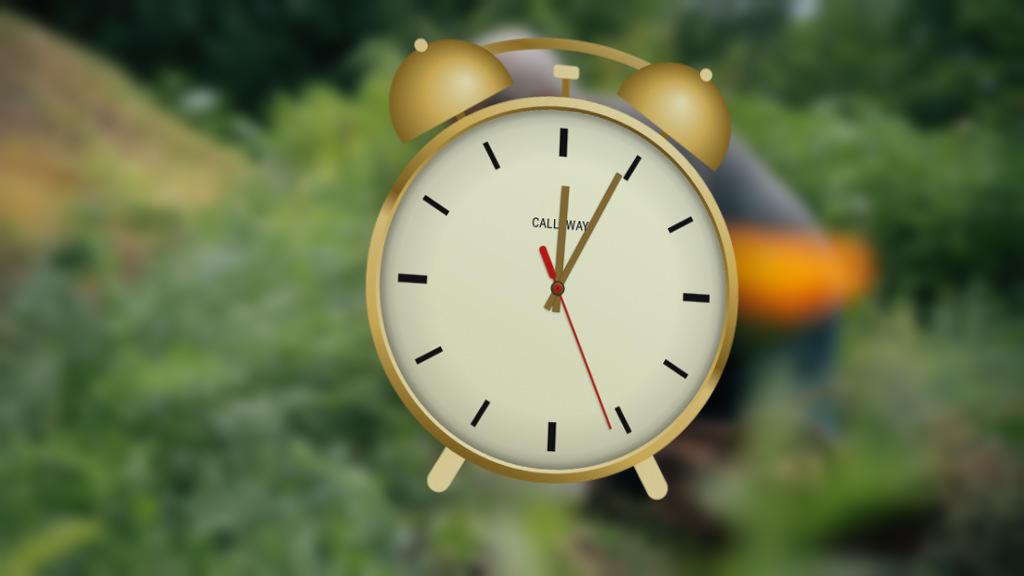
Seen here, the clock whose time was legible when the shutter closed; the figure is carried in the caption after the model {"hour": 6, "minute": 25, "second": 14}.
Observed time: {"hour": 12, "minute": 4, "second": 26}
